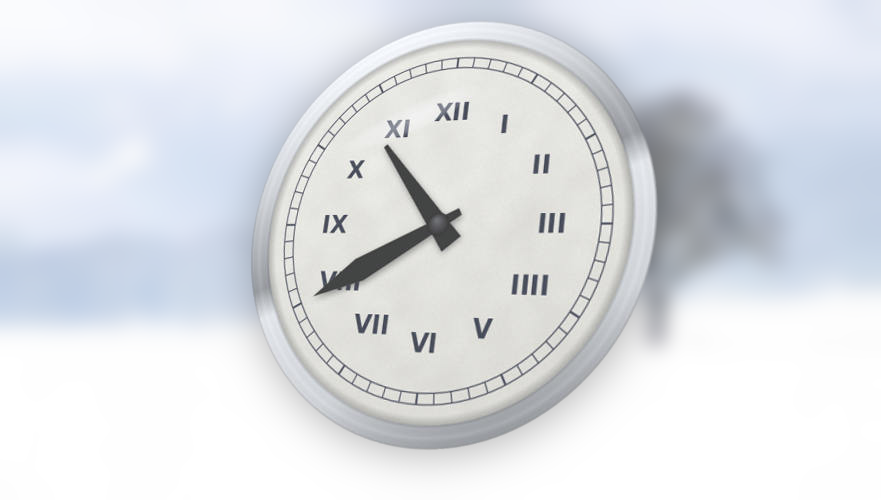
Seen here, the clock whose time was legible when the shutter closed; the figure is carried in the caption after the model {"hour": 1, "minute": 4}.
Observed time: {"hour": 10, "minute": 40}
